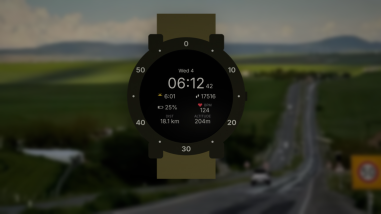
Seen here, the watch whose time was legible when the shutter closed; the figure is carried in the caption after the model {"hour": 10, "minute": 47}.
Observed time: {"hour": 6, "minute": 12}
